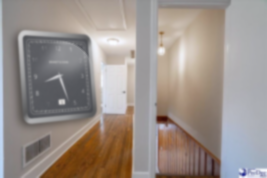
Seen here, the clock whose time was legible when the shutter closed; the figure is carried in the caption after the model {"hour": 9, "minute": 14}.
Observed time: {"hour": 8, "minute": 27}
